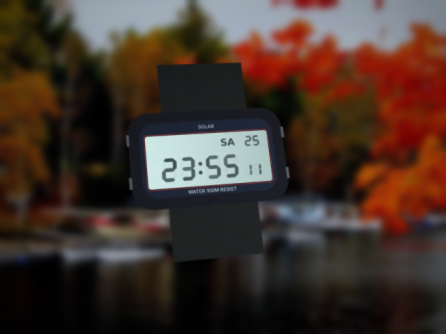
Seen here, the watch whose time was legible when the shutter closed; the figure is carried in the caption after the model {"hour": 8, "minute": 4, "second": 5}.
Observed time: {"hour": 23, "minute": 55, "second": 11}
